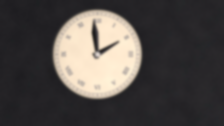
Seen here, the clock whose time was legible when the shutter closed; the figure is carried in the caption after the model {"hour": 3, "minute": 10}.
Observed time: {"hour": 1, "minute": 59}
